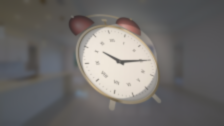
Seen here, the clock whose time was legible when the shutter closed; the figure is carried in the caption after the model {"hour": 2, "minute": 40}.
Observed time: {"hour": 10, "minute": 15}
